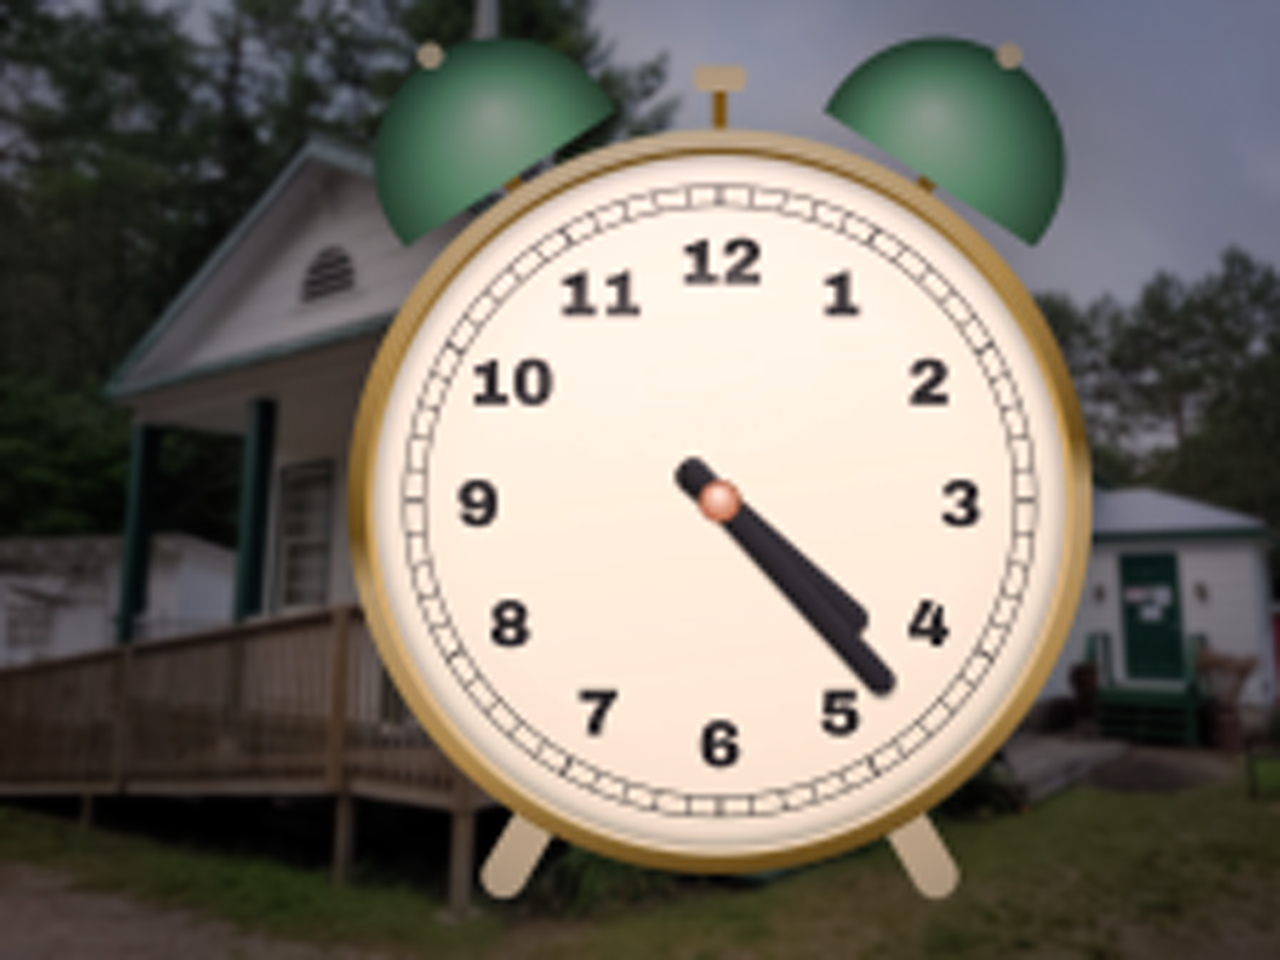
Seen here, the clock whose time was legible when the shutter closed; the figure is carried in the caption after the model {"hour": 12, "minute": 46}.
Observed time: {"hour": 4, "minute": 23}
